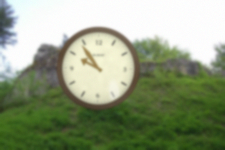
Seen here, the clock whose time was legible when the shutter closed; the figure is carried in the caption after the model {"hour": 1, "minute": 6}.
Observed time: {"hour": 9, "minute": 54}
